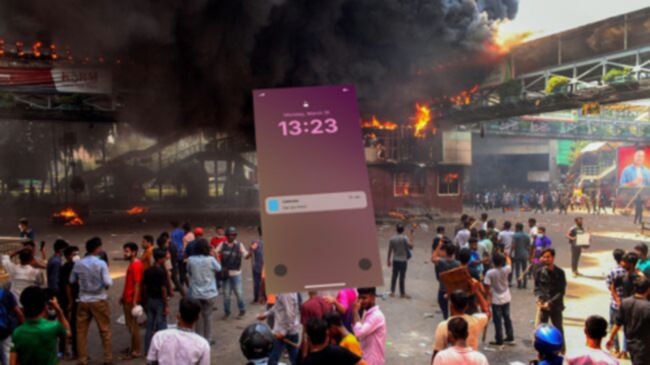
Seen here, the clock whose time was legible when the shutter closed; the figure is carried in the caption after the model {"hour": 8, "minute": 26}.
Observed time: {"hour": 13, "minute": 23}
